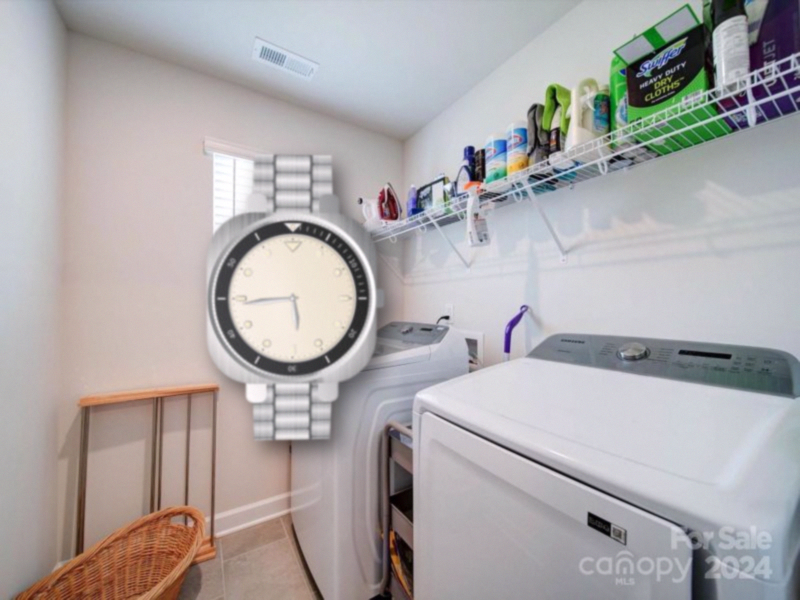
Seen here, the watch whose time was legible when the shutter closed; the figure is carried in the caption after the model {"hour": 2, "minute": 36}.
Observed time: {"hour": 5, "minute": 44}
